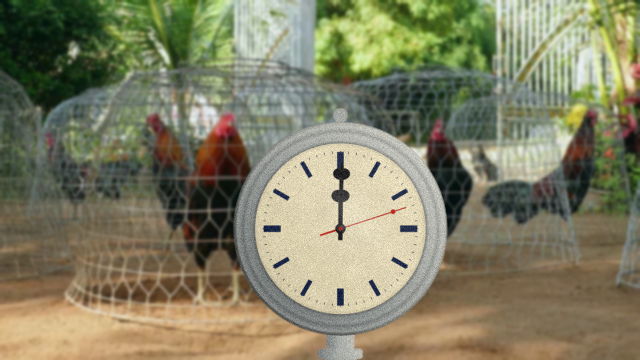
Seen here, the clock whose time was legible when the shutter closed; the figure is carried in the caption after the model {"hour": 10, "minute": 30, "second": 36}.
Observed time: {"hour": 12, "minute": 0, "second": 12}
